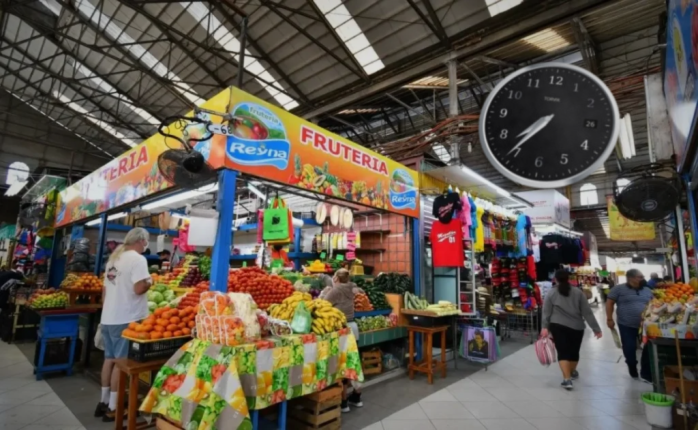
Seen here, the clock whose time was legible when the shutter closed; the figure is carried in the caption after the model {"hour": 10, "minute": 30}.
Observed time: {"hour": 7, "minute": 36}
